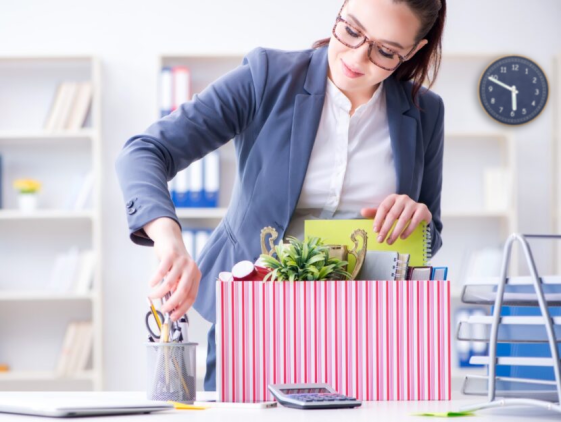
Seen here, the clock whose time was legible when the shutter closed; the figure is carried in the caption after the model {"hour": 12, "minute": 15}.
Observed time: {"hour": 5, "minute": 49}
